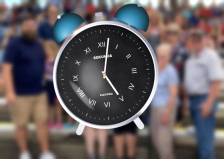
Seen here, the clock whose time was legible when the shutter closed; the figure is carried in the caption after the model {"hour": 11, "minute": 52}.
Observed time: {"hour": 5, "minute": 2}
